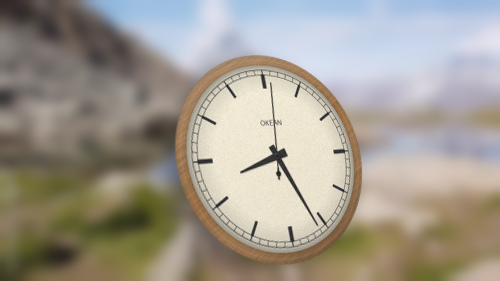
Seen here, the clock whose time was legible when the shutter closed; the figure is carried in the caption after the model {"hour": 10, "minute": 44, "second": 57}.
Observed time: {"hour": 8, "minute": 26, "second": 1}
